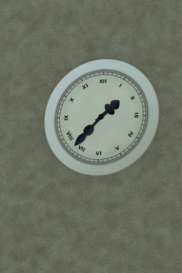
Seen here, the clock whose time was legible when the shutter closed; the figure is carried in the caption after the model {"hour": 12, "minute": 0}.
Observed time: {"hour": 1, "minute": 37}
